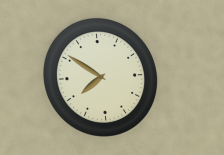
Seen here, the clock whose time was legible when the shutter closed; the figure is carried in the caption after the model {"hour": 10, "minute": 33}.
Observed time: {"hour": 7, "minute": 51}
